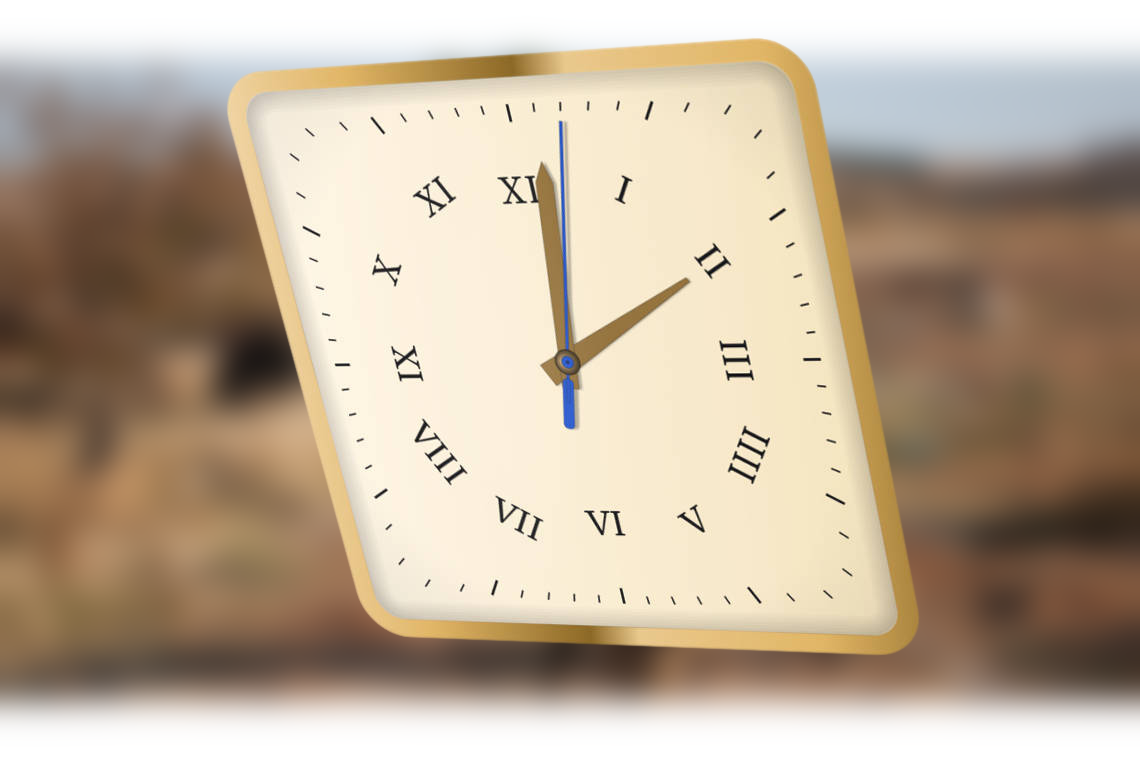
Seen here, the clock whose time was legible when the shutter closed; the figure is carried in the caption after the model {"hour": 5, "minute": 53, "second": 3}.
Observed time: {"hour": 2, "minute": 1, "second": 2}
